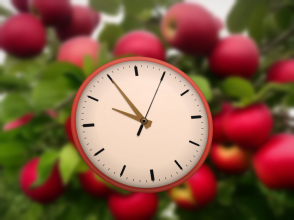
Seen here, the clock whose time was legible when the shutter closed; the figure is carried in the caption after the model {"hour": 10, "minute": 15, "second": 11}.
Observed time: {"hour": 9, "minute": 55, "second": 5}
